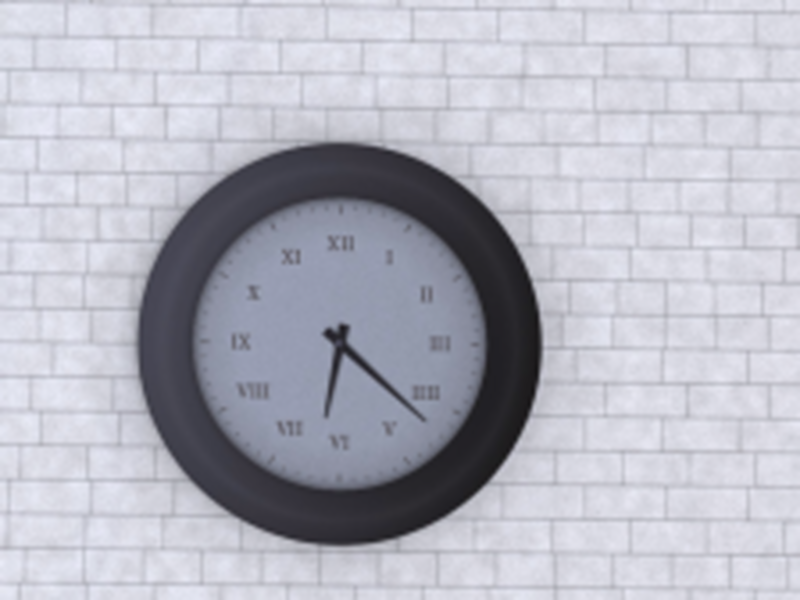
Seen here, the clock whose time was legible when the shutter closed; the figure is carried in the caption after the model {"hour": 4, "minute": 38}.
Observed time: {"hour": 6, "minute": 22}
